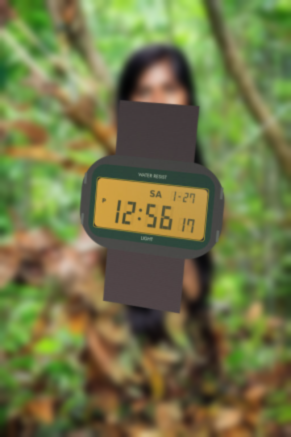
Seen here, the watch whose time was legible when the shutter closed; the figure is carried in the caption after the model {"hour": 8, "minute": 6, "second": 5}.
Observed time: {"hour": 12, "minute": 56, "second": 17}
